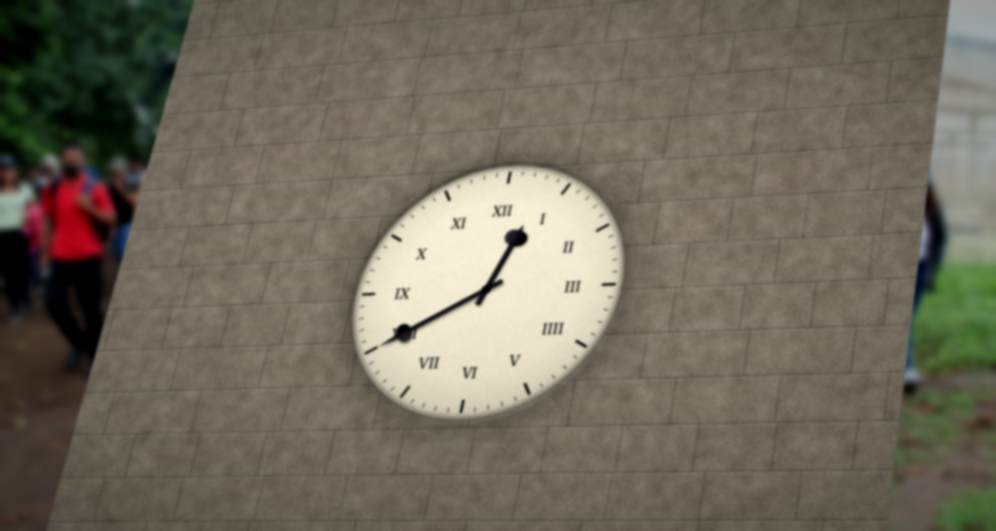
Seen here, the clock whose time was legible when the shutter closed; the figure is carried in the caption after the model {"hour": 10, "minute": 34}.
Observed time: {"hour": 12, "minute": 40}
